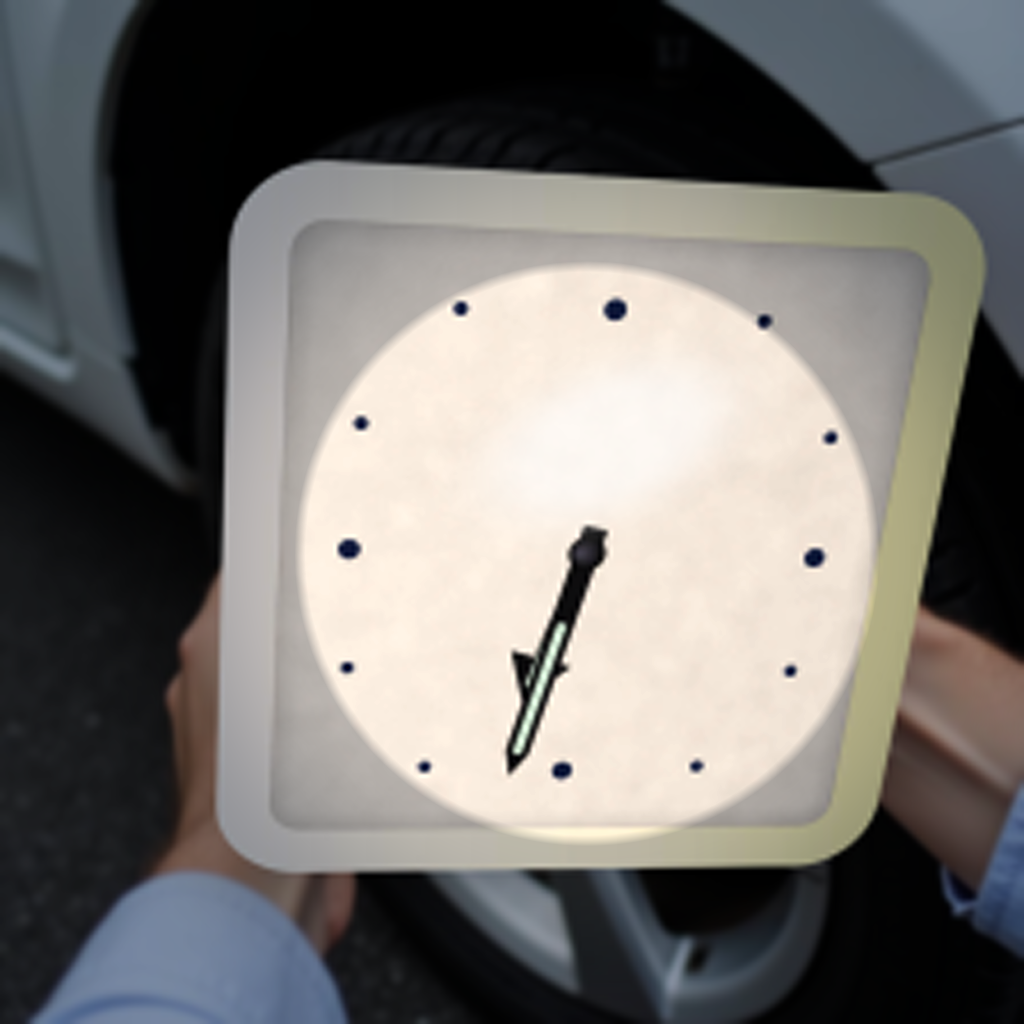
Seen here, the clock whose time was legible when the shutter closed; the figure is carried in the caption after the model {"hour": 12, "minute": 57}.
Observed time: {"hour": 6, "minute": 32}
